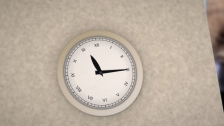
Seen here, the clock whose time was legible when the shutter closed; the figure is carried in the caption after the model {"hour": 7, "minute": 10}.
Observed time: {"hour": 11, "minute": 15}
